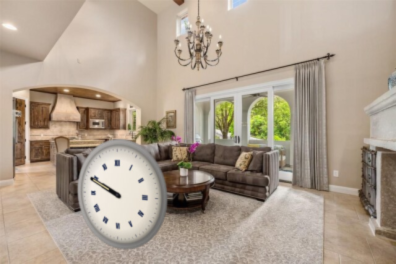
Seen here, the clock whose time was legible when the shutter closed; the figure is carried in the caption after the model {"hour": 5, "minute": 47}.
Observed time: {"hour": 9, "minute": 49}
